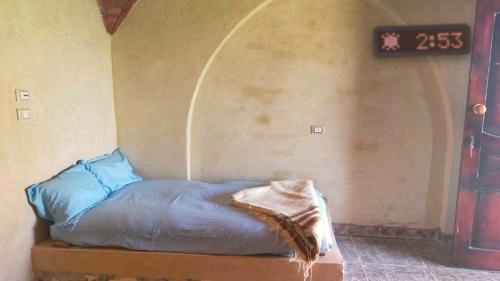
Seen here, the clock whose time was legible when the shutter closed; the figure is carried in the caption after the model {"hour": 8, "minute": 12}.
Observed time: {"hour": 2, "minute": 53}
